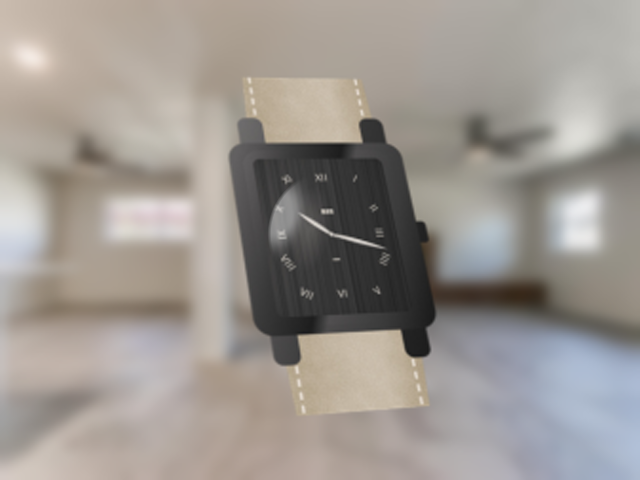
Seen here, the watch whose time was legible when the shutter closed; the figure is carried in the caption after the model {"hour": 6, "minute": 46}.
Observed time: {"hour": 10, "minute": 18}
